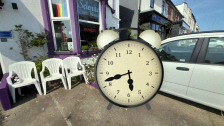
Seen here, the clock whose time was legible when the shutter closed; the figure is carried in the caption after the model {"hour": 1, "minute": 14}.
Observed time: {"hour": 5, "minute": 42}
